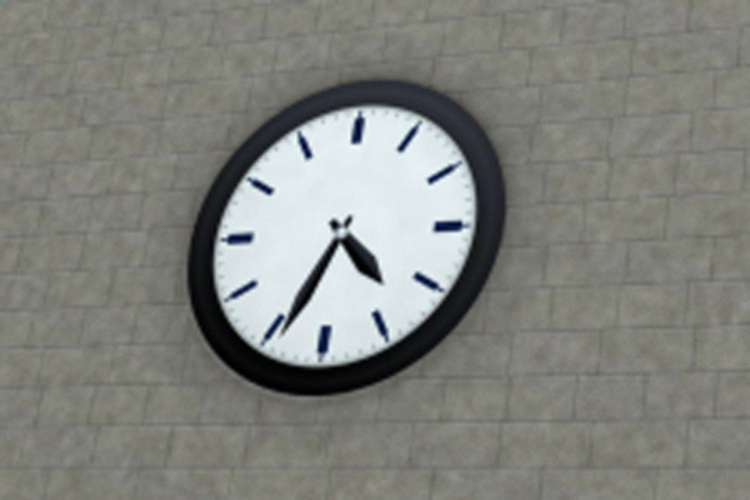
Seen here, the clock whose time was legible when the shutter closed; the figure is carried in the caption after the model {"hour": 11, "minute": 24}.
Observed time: {"hour": 4, "minute": 34}
